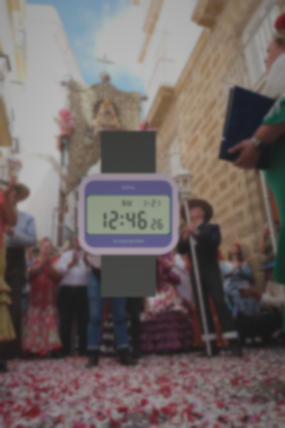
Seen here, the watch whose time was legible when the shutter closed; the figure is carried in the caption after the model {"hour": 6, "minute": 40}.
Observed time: {"hour": 12, "minute": 46}
